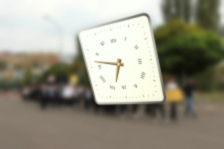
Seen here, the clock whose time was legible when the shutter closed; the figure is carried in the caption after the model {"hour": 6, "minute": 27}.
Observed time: {"hour": 6, "minute": 47}
